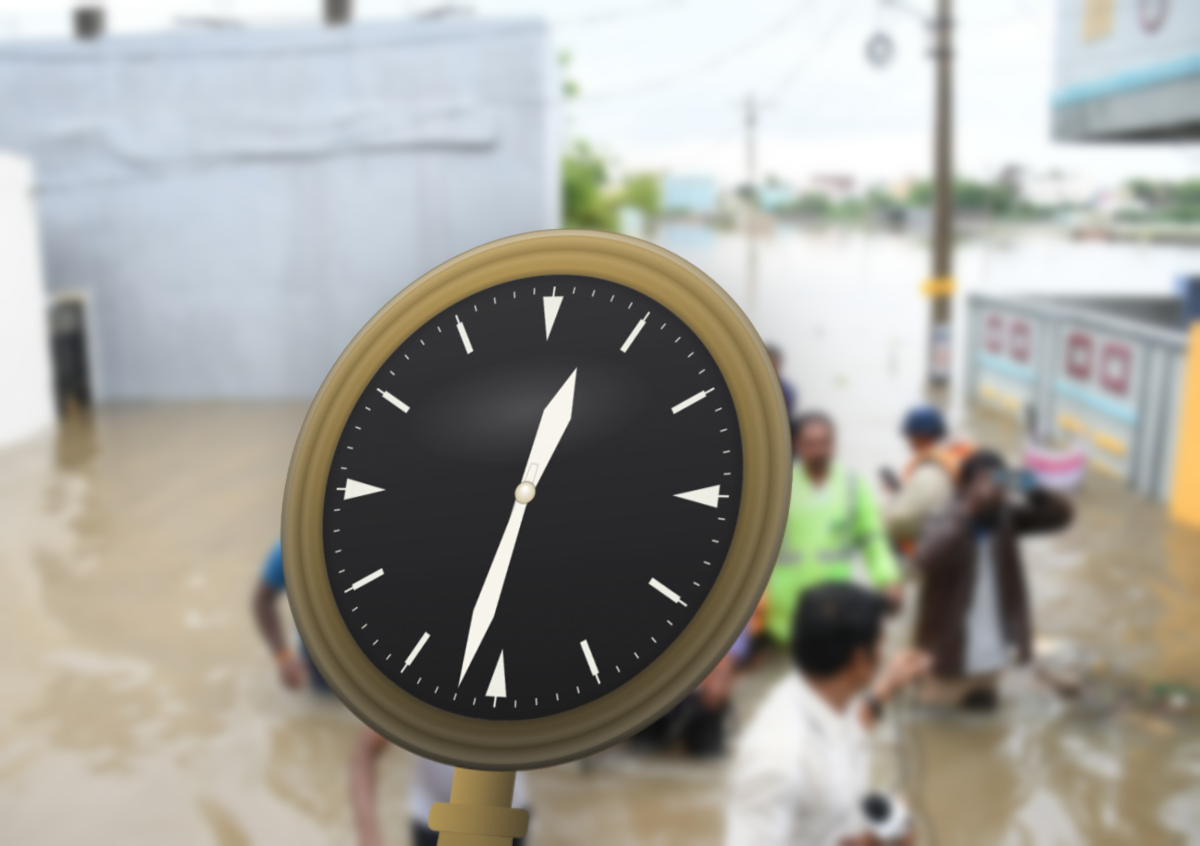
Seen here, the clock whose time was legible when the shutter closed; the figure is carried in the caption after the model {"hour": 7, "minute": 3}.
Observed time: {"hour": 12, "minute": 32}
